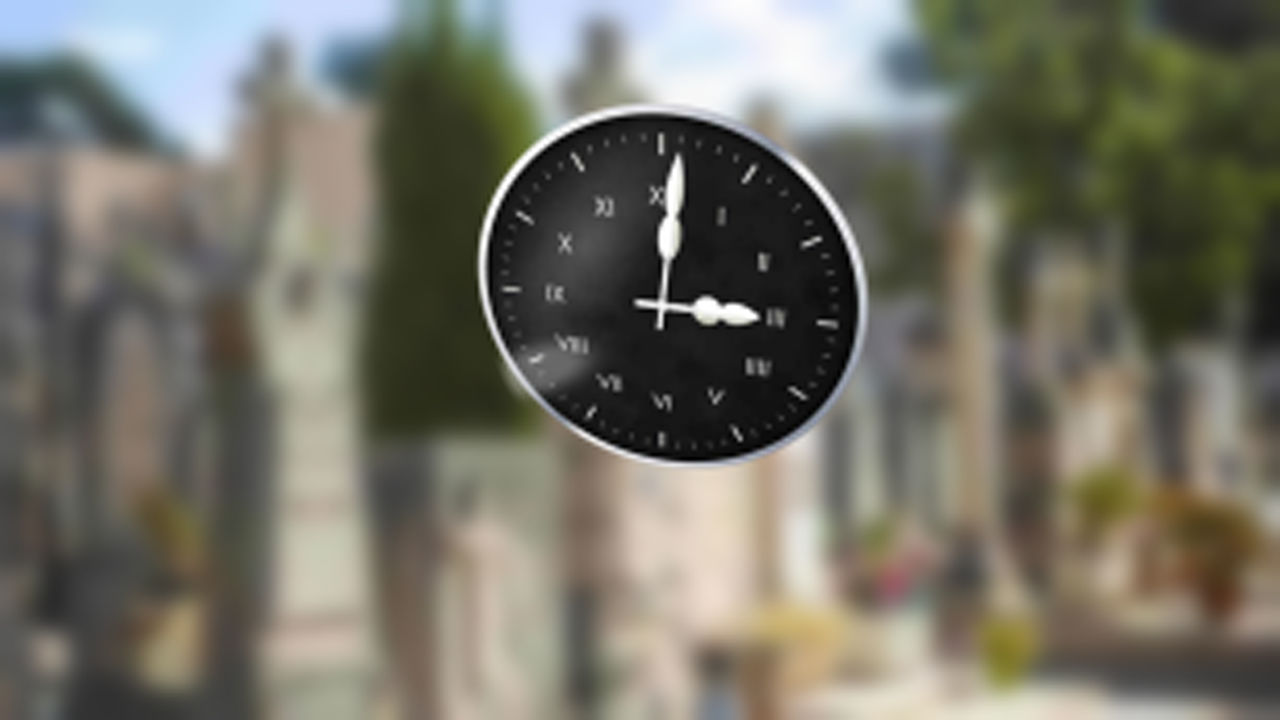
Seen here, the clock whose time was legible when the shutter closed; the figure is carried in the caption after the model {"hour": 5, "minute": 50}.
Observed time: {"hour": 3, "minute": 1}
